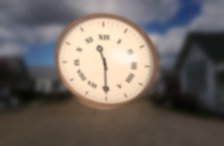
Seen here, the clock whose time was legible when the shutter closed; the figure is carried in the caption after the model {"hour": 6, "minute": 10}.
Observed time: {"hour": 11, "minute": 30}
